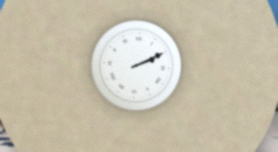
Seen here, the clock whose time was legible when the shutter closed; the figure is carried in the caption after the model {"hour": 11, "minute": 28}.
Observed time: {"hour": 2, "minute": 10}
